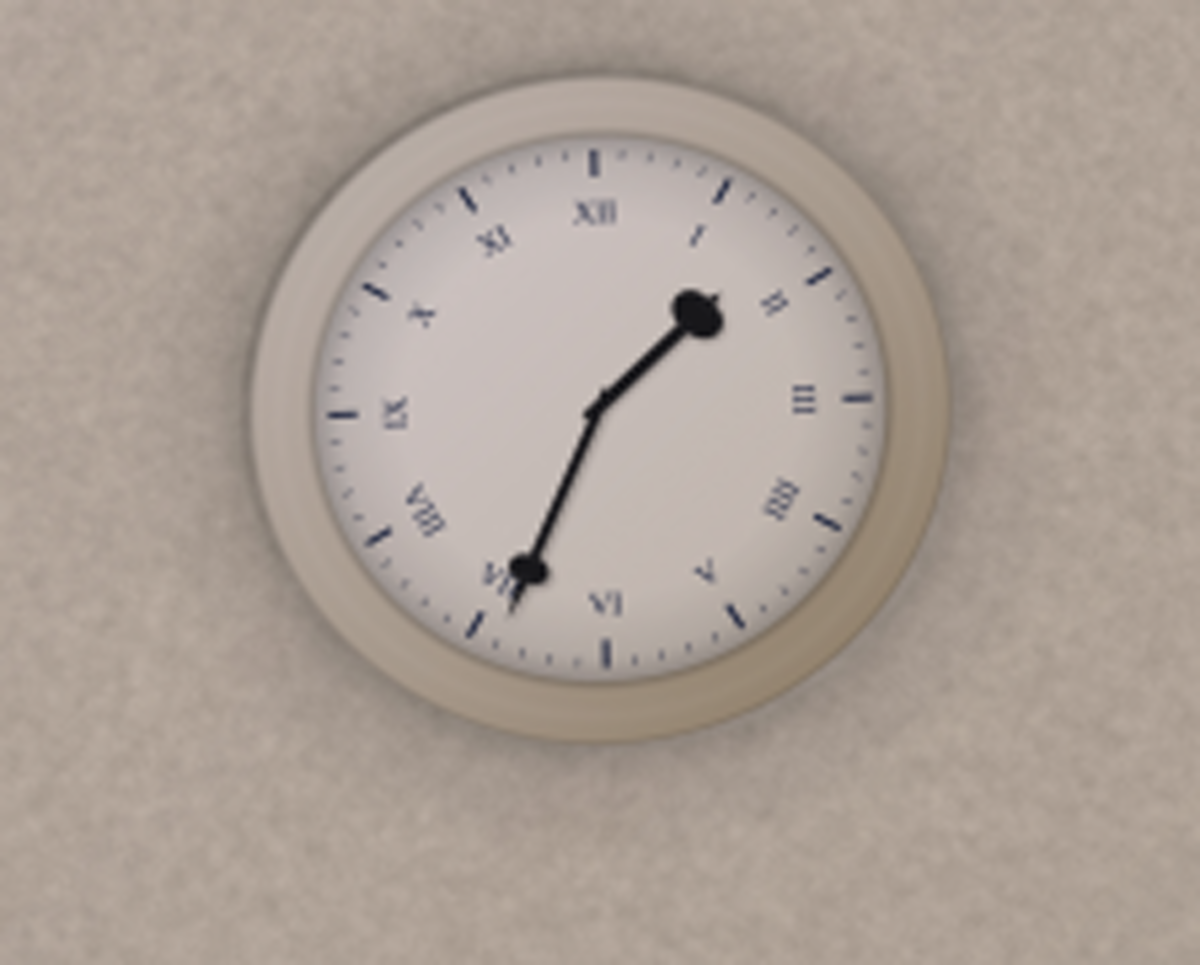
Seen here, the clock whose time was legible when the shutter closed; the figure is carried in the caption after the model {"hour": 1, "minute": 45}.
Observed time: {"hour": 1, "minute": 34}
